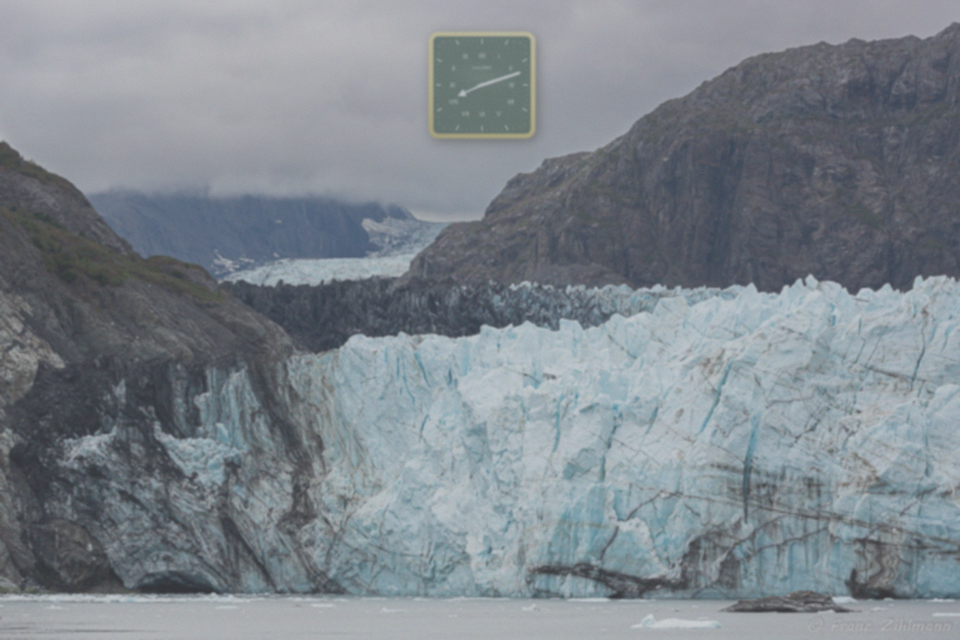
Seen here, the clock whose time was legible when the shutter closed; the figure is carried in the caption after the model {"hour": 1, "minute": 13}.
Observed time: {"hour": 8, "minute": 12}
